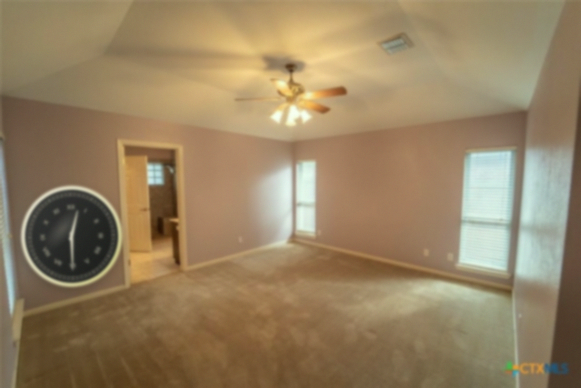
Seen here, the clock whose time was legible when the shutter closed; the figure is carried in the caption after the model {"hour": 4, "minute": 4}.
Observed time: {"hour": 12, "minute": 30}
